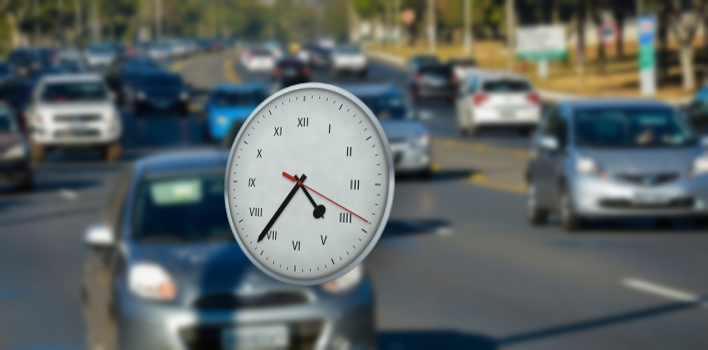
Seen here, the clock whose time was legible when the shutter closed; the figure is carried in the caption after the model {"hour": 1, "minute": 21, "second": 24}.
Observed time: {"hour": 4, "minute": 36, "second": 19}
